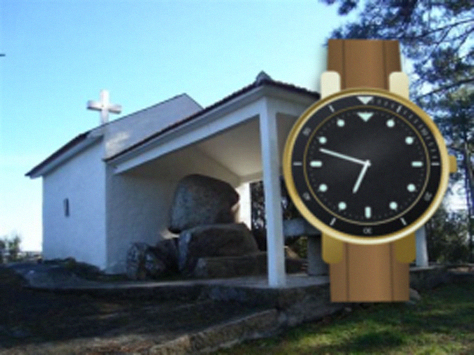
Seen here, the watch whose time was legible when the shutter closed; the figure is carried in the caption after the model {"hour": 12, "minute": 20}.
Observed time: {"hour": 6, "minute": 48}
